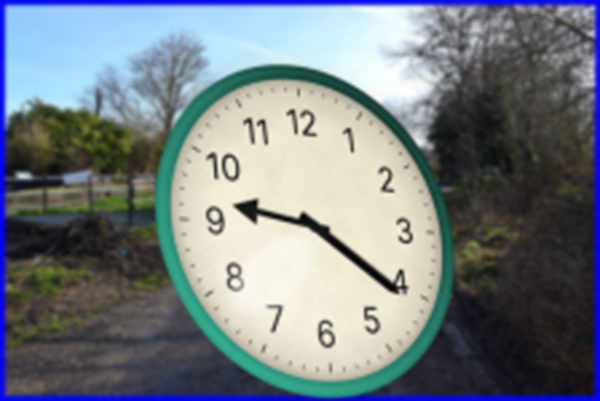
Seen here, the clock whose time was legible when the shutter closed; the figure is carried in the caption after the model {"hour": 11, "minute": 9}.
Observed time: {"hour": 9, "minute": 21}
